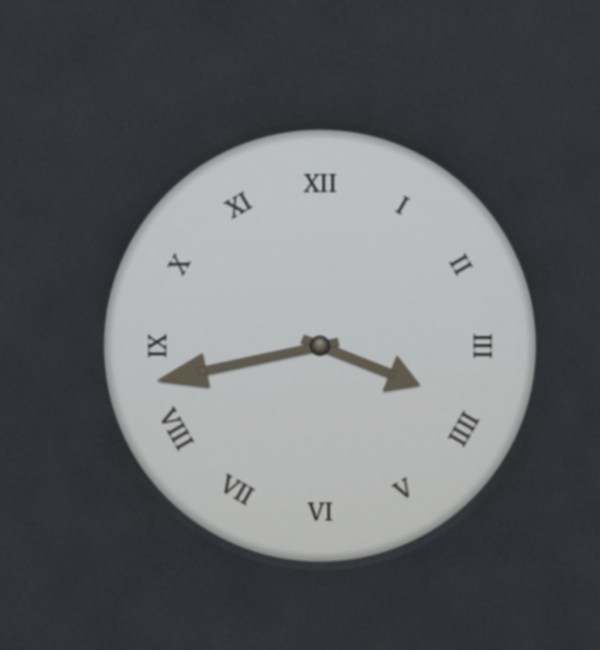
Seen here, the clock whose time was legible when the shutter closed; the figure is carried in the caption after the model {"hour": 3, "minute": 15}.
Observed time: {"hour": 3, "minute": 43}
